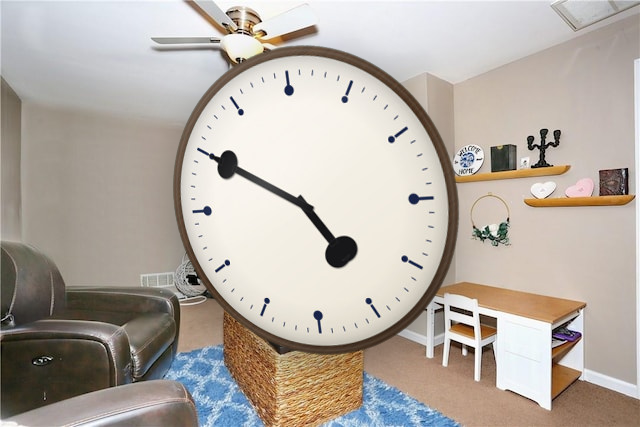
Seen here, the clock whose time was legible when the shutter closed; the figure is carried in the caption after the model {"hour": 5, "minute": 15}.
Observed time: {"hour": 4, "minute": 50}
